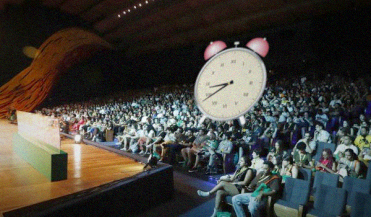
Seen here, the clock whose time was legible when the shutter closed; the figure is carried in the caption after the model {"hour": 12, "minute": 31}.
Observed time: {"hour": 8, "minute": 39}
